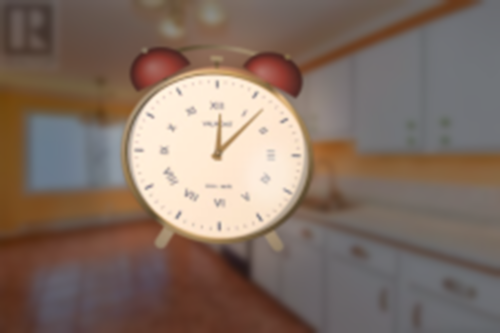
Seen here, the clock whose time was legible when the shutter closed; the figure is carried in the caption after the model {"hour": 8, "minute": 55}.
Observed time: {"hour": 12, "minute": 7}
